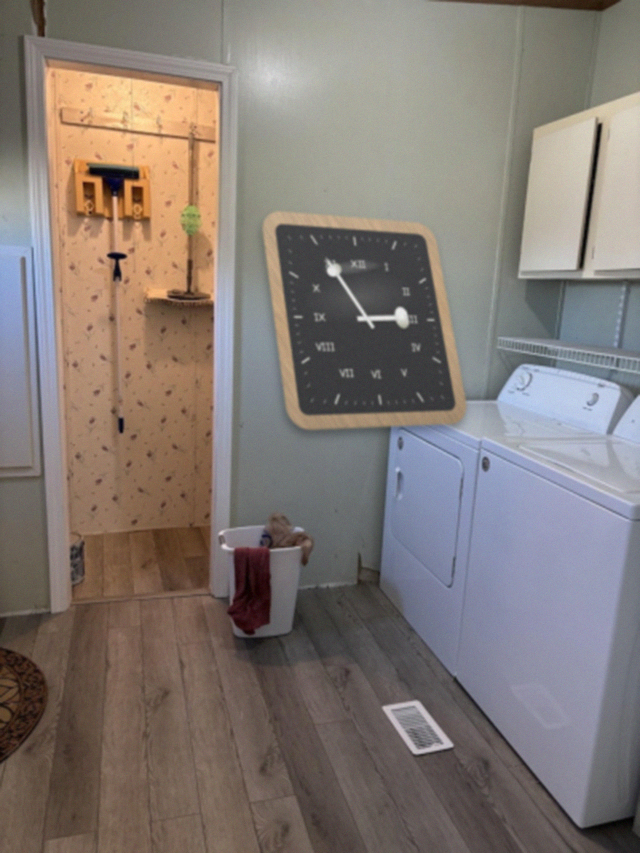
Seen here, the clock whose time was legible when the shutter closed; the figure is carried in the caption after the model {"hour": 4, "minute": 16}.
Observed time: {"hour": 2, "minute": 55}
